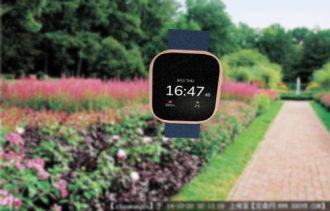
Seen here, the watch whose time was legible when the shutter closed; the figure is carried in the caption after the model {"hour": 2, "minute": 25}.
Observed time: {"hour": 16, "minute": 47}
